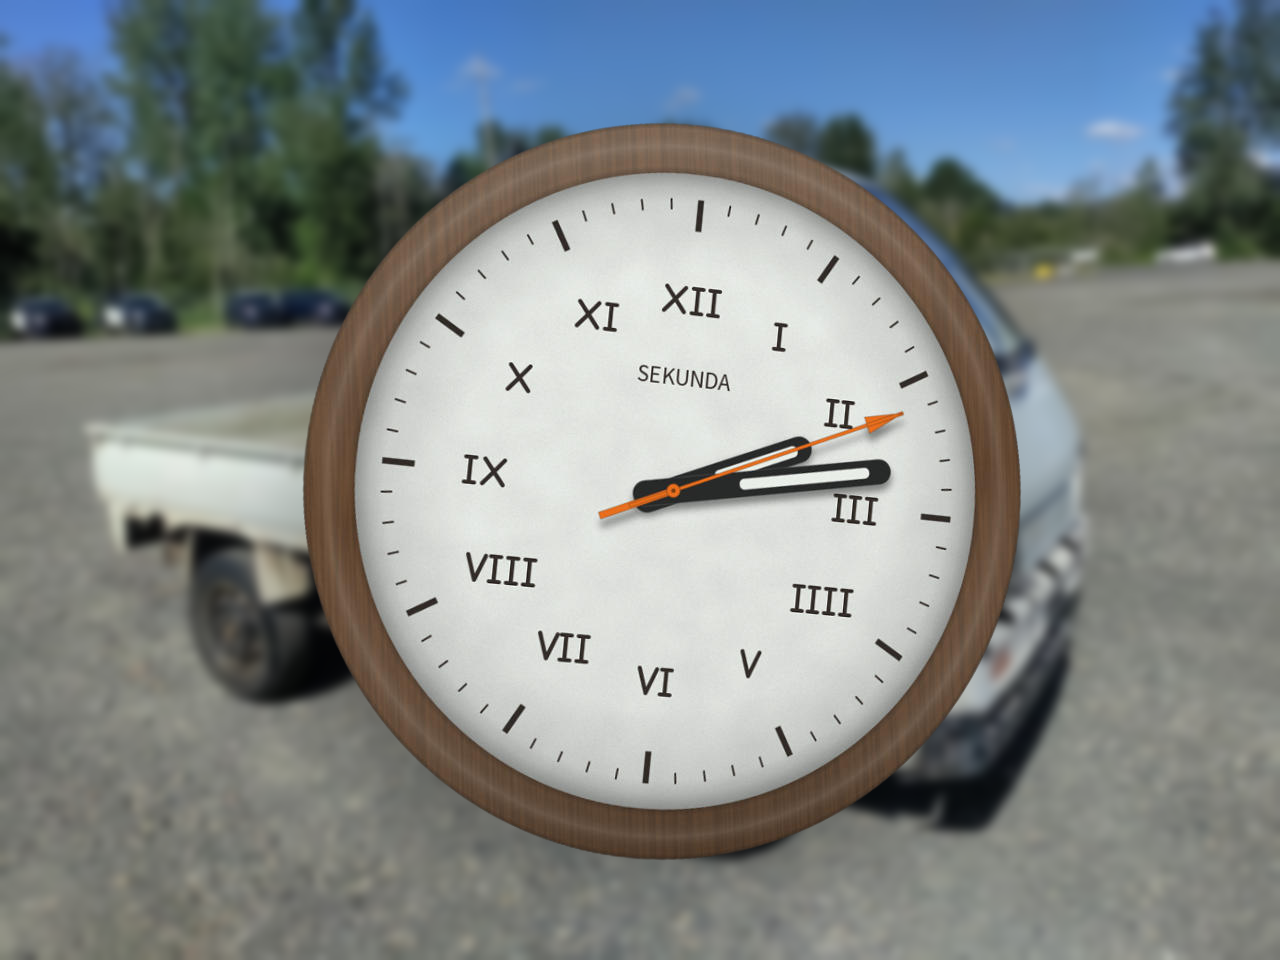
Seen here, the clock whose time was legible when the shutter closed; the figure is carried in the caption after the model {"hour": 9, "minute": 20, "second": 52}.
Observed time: {"hour": 2, "minute": 13, "second": 11}
